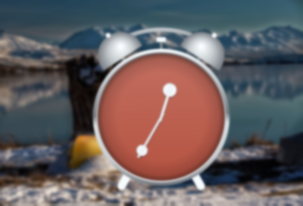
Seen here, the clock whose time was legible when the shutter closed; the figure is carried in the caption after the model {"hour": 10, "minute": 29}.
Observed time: {"hour": 12, "minute": 35}
